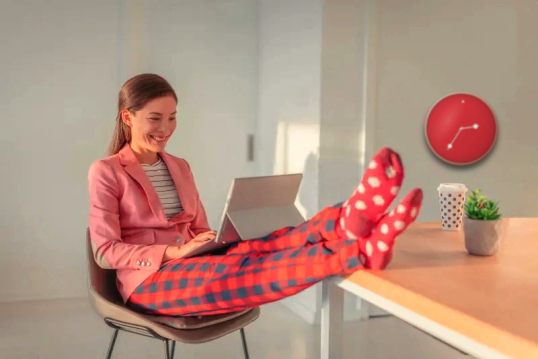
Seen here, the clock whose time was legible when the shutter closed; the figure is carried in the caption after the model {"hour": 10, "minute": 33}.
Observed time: {"hour": 2, "minute": 35}
